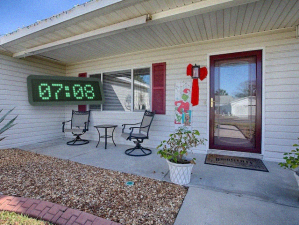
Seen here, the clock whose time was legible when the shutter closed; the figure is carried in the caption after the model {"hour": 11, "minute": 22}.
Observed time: {"hour": 7, "minute": 8}
